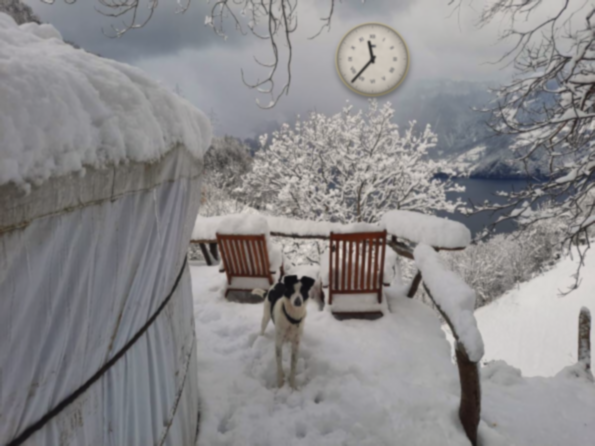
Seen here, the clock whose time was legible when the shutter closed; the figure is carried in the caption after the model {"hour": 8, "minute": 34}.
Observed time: {"hour": 11, "minute": 37}
